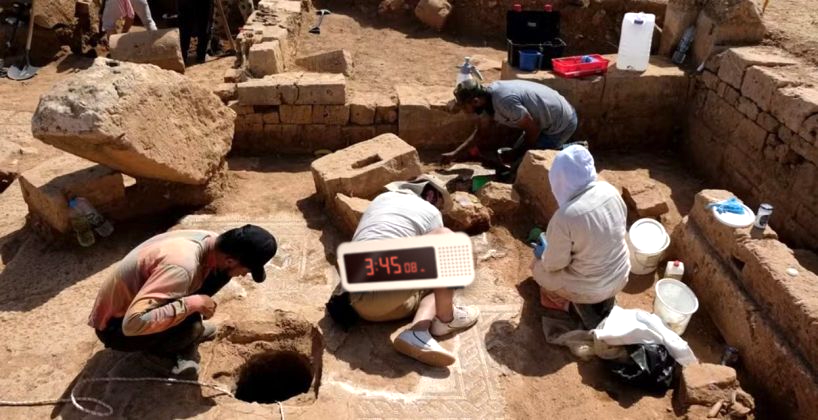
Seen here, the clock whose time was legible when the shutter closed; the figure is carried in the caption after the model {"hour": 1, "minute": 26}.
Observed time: {"hour": 3, "minute": 45}
